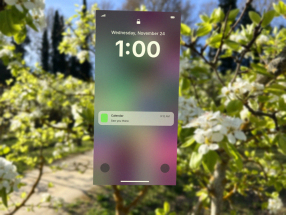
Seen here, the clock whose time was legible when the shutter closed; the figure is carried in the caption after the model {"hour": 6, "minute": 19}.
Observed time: {"hour": 1, "minute": 0}
